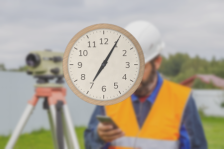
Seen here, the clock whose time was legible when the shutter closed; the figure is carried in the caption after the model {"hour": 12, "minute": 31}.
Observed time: {"hour": 7, "minute": 5}
